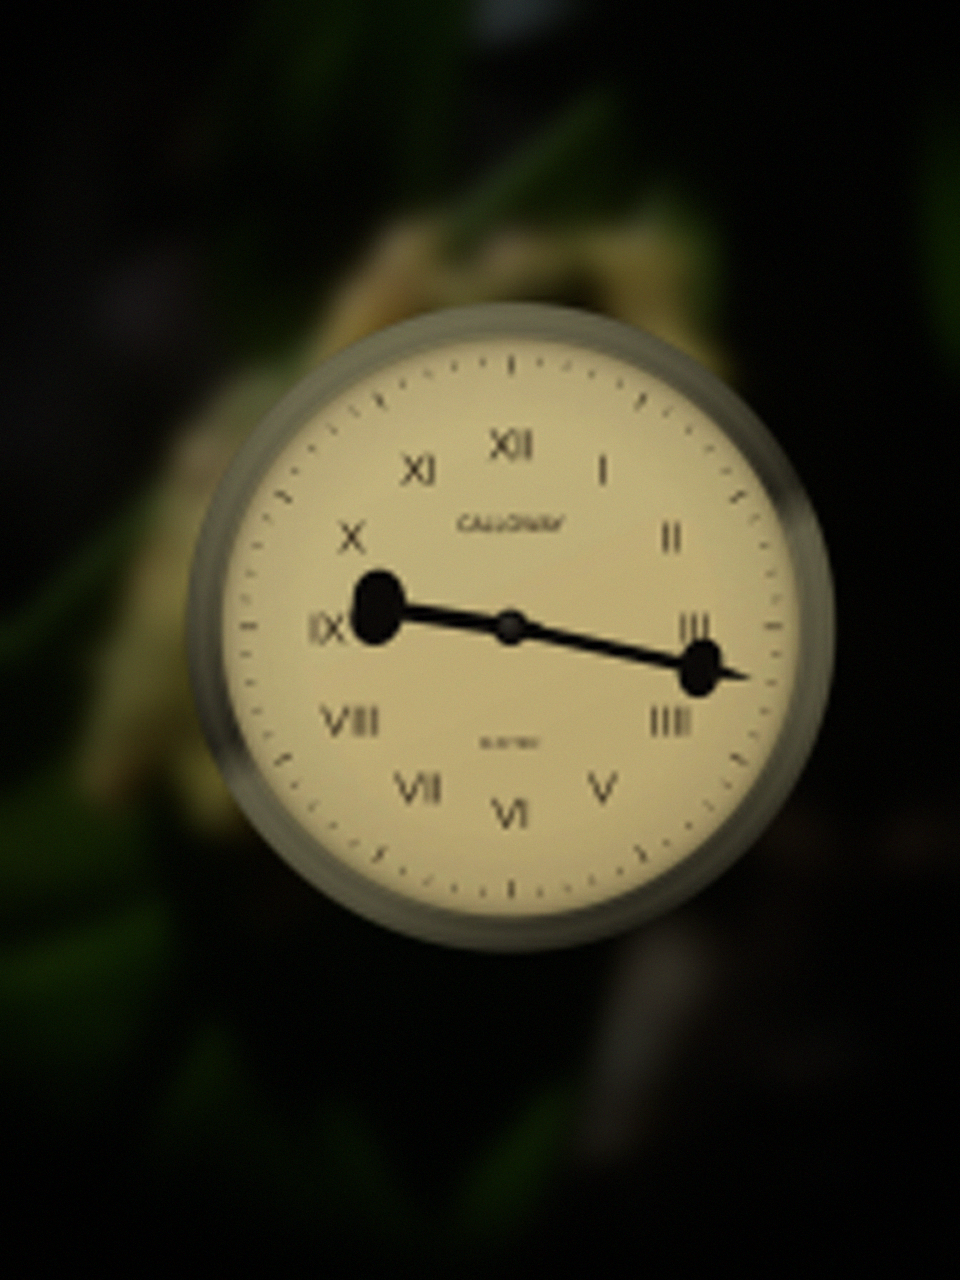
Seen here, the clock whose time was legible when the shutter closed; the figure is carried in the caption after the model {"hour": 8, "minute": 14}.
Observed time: {"hour": 9, "minute": 17}
